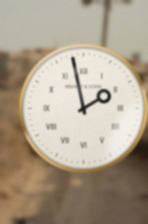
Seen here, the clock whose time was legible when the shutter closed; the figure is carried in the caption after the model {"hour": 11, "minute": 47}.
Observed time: {"hour": 1, "minute": 58}
